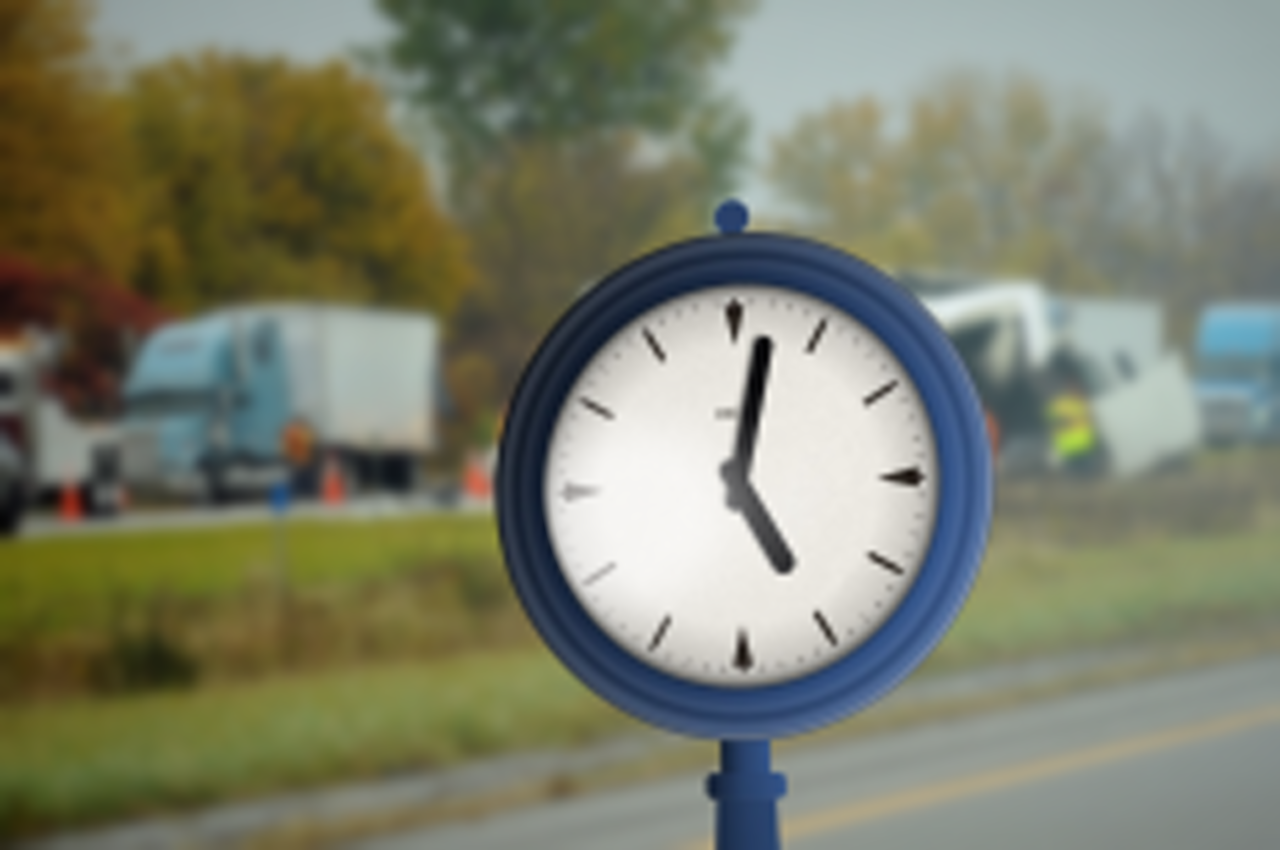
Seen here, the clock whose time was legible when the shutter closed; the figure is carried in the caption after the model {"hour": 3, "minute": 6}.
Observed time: {"hour": 5, "minute": 2}
